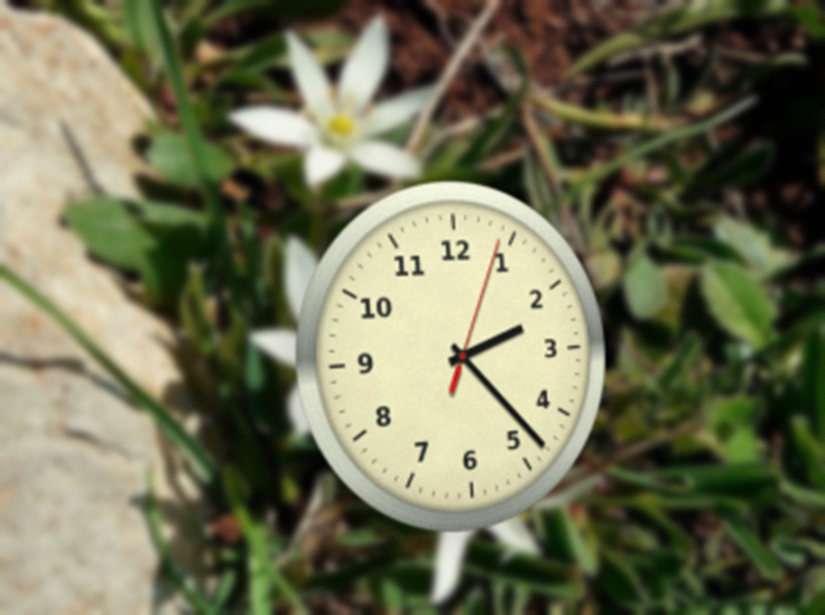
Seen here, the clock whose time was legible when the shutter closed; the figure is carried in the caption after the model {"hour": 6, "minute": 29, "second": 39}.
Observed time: {"hour": 2, "minute": 23, "second": 4}
